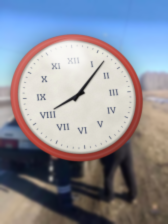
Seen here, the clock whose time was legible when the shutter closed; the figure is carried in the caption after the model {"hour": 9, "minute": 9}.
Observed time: {"hour": 8, "minute": 7}
